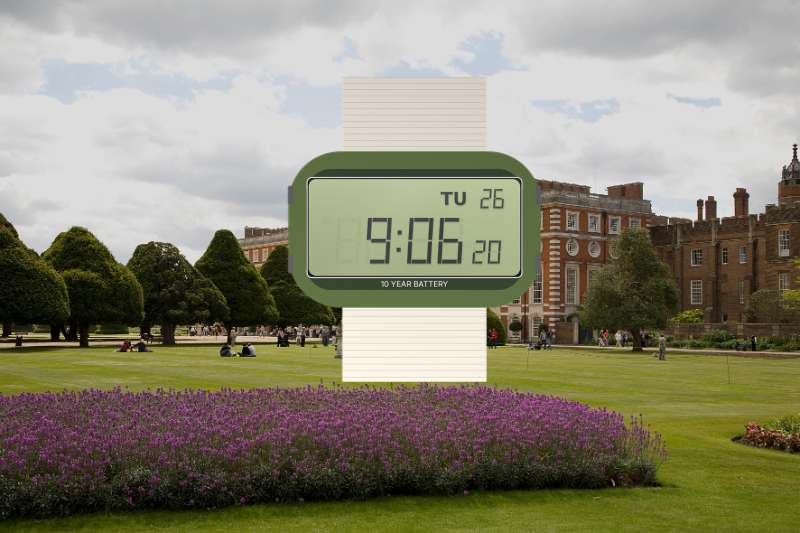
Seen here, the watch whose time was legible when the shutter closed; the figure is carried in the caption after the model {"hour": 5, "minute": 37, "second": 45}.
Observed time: {"hour": 9, "minute": 6, "second": 20}
